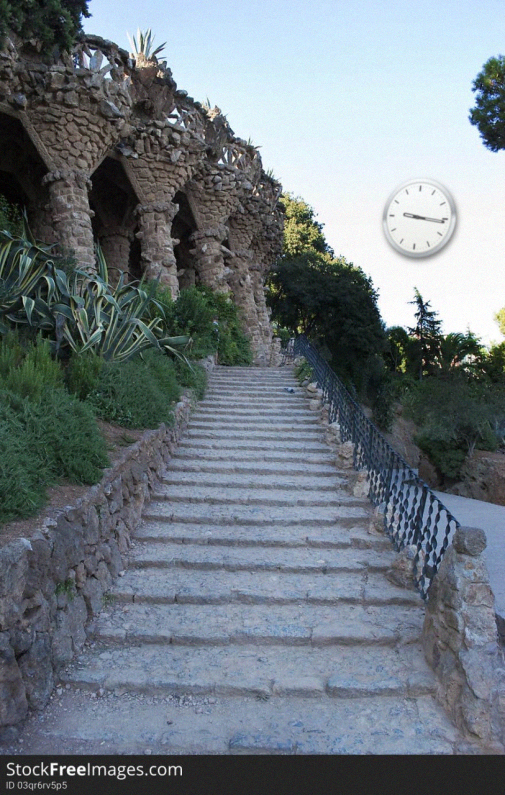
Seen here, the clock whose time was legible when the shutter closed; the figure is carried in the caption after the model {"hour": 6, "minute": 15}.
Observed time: {"hour": 9, "minute": 16}
